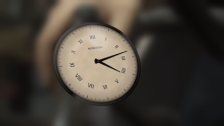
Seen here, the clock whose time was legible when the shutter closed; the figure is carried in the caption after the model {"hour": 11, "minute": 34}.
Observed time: {"hour": 4, "minute": 13}
